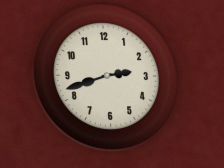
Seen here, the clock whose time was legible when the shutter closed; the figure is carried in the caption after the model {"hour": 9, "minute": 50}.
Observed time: {"hour": 2, "minute": 42}
